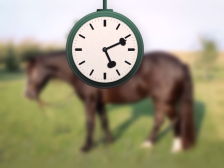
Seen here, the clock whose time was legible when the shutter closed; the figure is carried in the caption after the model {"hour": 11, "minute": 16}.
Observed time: {"hour": 5, "minute": 11}
